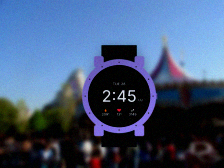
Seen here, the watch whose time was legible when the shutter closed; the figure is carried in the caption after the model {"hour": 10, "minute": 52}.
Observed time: {"hour": 2, "minute": 45}
